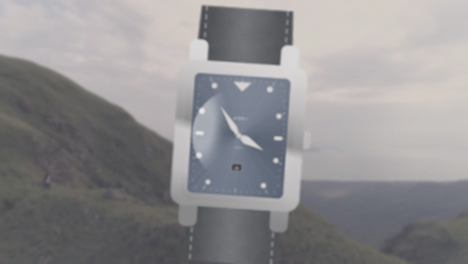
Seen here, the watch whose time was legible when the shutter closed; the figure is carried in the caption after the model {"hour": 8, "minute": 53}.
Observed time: {"hour": 3, "minute": 54}
